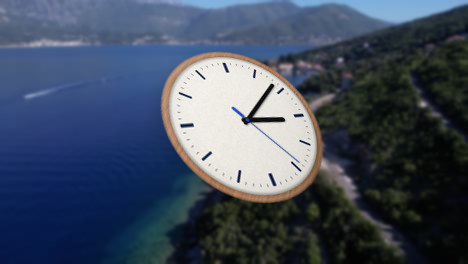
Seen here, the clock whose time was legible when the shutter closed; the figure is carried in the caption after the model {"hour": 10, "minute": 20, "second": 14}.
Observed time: {"hour": 3, "minute": 8, "second": 24}
